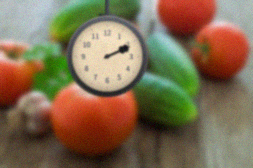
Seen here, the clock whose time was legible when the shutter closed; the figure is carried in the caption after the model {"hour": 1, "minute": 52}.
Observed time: {"hour": 2, "minute": 11}
